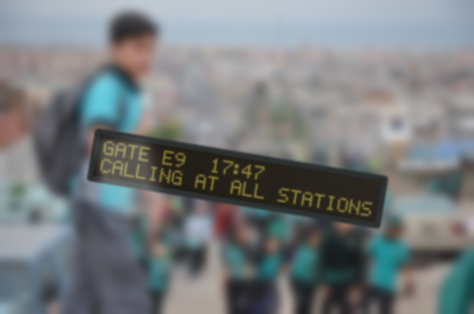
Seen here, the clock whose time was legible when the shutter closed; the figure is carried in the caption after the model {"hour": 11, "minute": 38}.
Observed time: {"hour": 17, "minute": 47}
